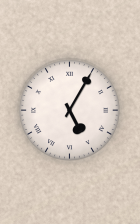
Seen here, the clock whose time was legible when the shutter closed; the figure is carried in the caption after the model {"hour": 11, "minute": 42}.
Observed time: {"hour": 5, "minute": 5}
